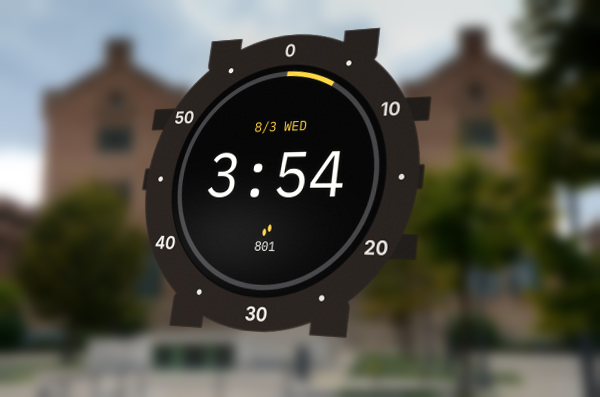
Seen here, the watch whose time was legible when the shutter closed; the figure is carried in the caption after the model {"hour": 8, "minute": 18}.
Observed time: {"hour": 3, "minute": 54}
